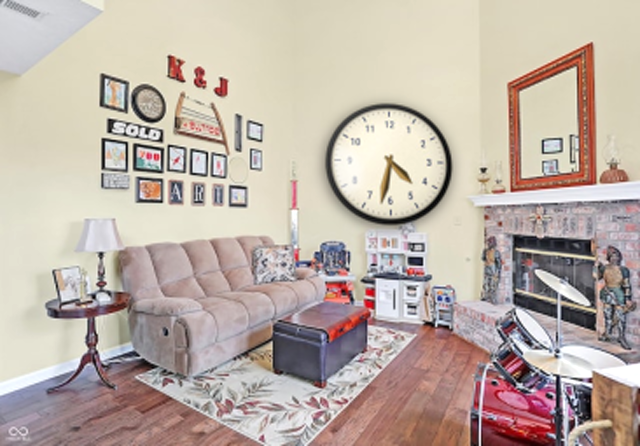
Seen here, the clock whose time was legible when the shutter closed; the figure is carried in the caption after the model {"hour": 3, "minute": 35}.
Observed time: {"hour": 4, "minute": 32}
